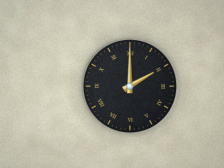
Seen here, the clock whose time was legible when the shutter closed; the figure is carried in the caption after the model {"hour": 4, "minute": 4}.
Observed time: {"hour": 2, "minute": 0}
